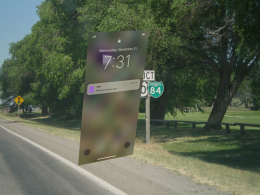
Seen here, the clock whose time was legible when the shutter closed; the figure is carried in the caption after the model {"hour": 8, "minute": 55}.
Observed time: {"hour": 7, "minute": 31}
